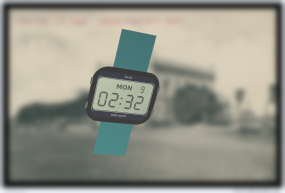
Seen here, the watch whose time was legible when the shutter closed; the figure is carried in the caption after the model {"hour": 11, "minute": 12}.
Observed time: {"hour": 2, "minute": 32}
